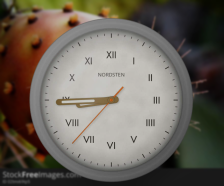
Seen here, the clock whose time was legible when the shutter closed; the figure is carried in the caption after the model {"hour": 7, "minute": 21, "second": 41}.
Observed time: {"hour": 8, "minute": 44, "second": 37}
